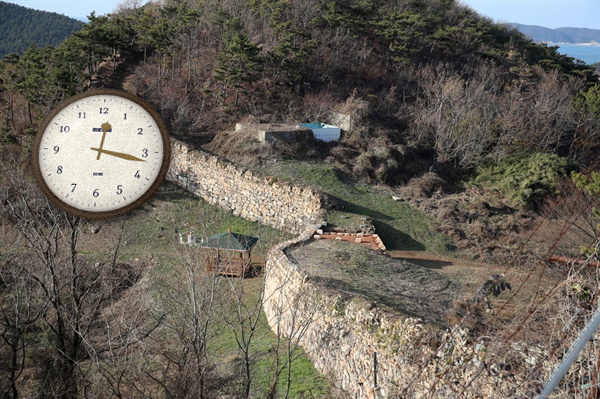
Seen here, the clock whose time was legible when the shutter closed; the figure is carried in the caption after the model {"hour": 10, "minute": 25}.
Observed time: {"hour": 12, "minute": 17}
